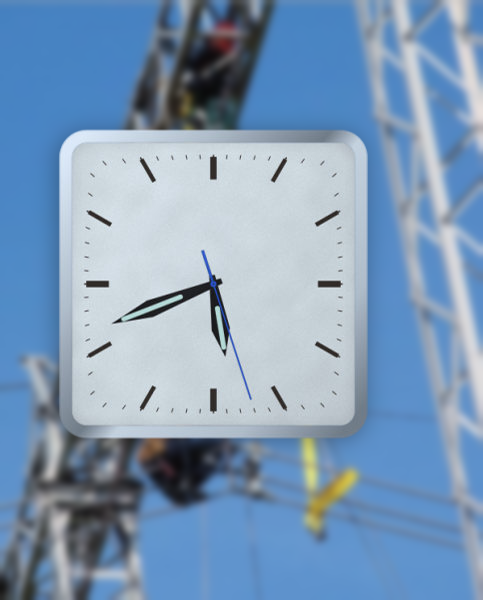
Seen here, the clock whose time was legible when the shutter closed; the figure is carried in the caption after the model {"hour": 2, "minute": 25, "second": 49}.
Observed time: {"hour": 5, "minute": 41, "second": 27}
